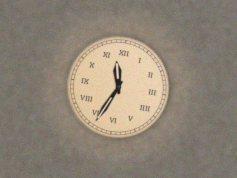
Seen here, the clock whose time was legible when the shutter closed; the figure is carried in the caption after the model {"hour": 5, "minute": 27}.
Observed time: {"hour": 11, "minute": 34}
